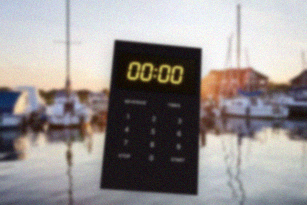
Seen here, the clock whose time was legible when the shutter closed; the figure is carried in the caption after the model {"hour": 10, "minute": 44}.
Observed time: {"hour": 0, "minute": 0}
